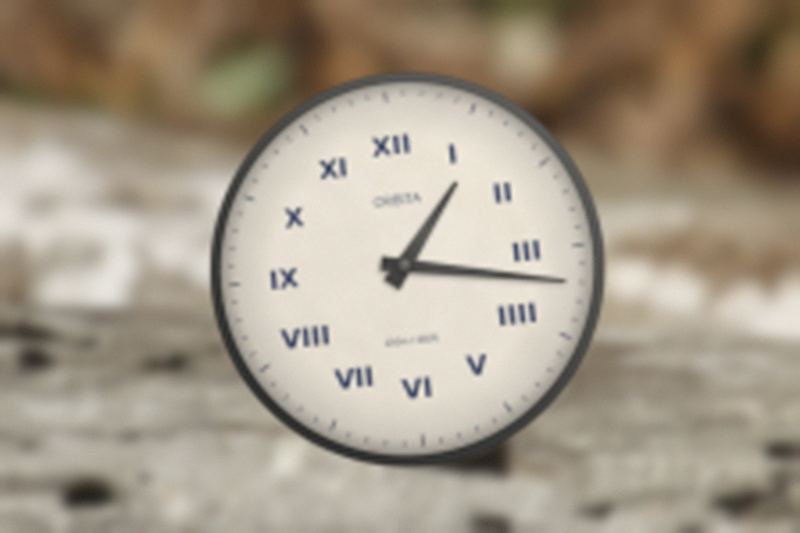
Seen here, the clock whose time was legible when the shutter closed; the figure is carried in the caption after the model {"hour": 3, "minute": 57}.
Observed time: {"hour": 1, "minute": 17}
